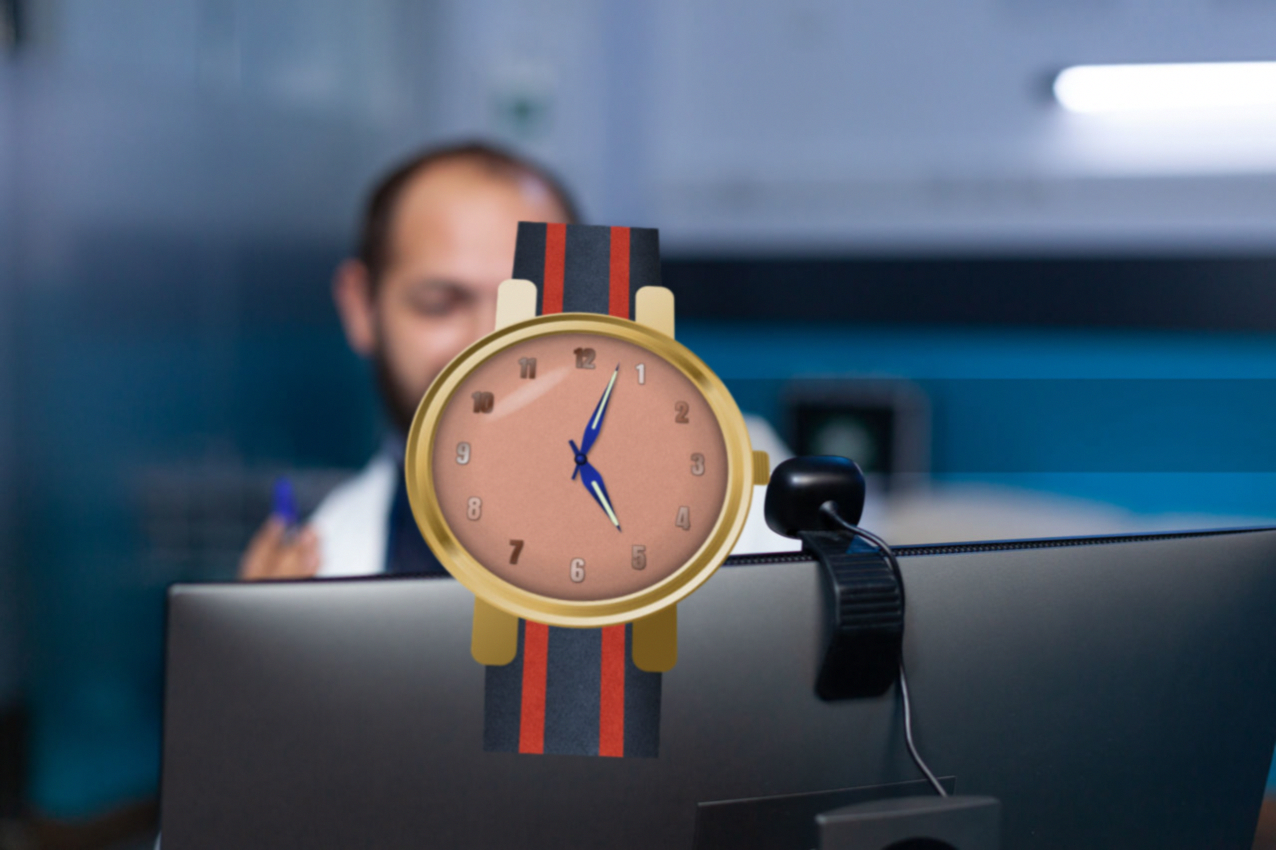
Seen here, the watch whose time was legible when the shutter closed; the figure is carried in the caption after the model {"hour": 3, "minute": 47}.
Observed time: {"hour": 5, "minute": 3}
